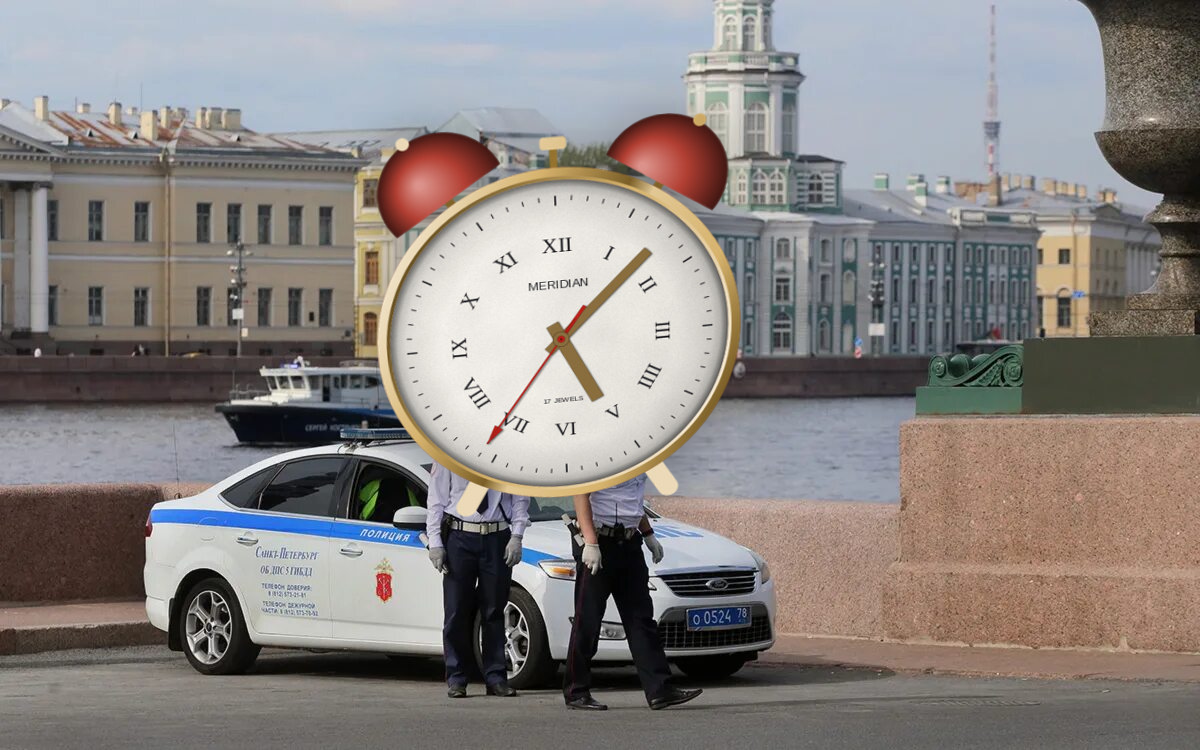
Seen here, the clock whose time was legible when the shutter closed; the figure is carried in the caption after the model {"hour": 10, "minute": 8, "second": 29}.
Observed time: {"hour": 5, "minute": 7, "second": 36}
